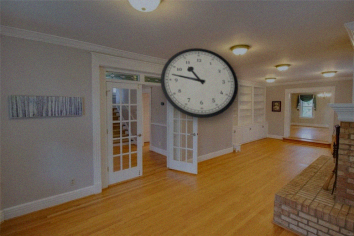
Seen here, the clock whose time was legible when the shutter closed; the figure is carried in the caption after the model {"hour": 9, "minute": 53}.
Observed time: {"hour": 10, "minute": 47}
